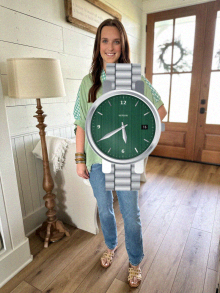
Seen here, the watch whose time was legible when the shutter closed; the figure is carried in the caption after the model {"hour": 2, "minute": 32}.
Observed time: {"hour": 5, "minute": 40}
